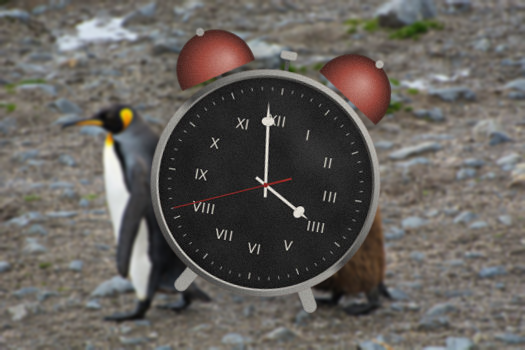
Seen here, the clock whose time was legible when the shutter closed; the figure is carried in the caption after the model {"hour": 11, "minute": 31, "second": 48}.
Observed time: {"hour": 3, "minute": 58, "second": 41}
